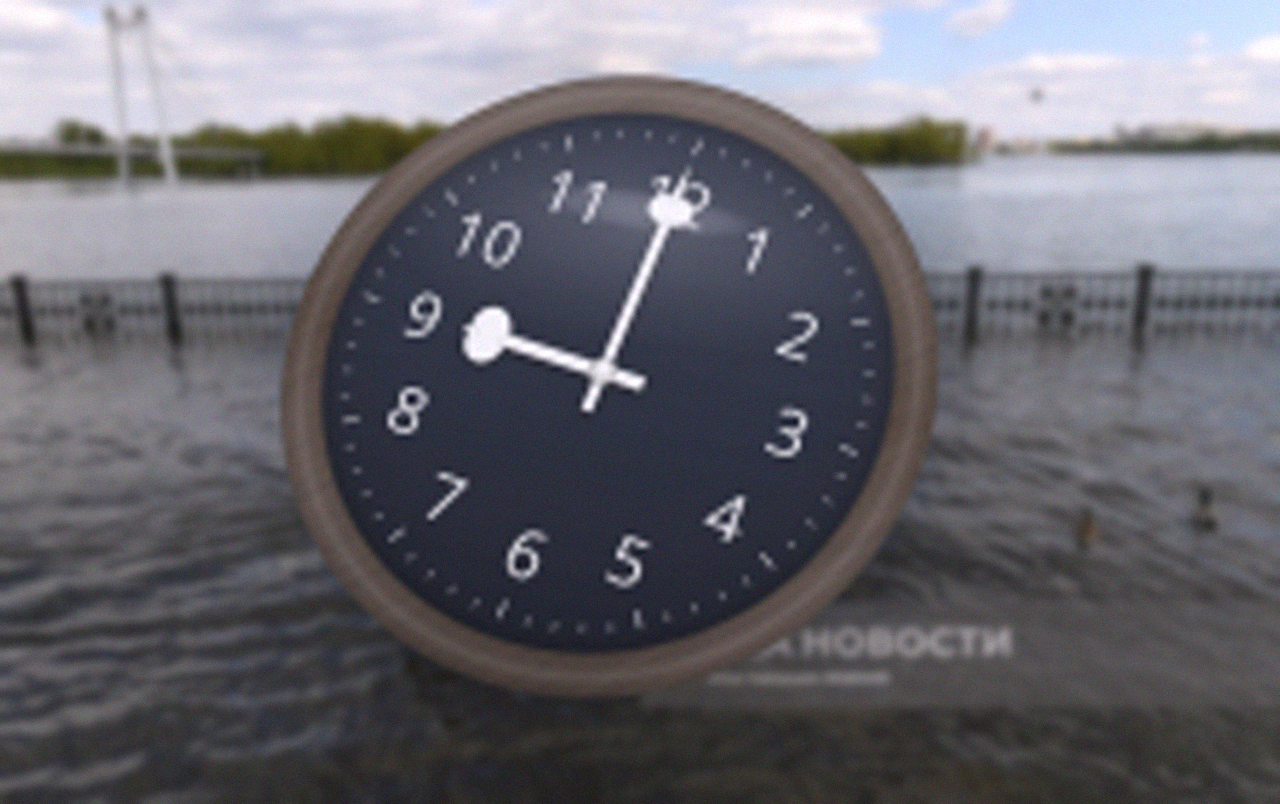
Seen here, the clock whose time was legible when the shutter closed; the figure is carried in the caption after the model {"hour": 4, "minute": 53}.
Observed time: {"hour": 9, "minute": 0}
